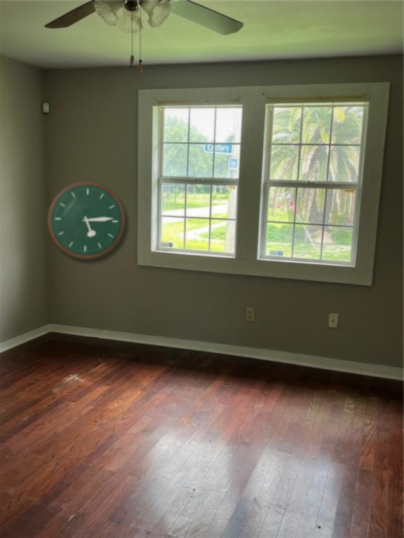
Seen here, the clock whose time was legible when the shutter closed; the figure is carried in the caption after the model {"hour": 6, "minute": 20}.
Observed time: {"hour": 5, "minute": 14}
